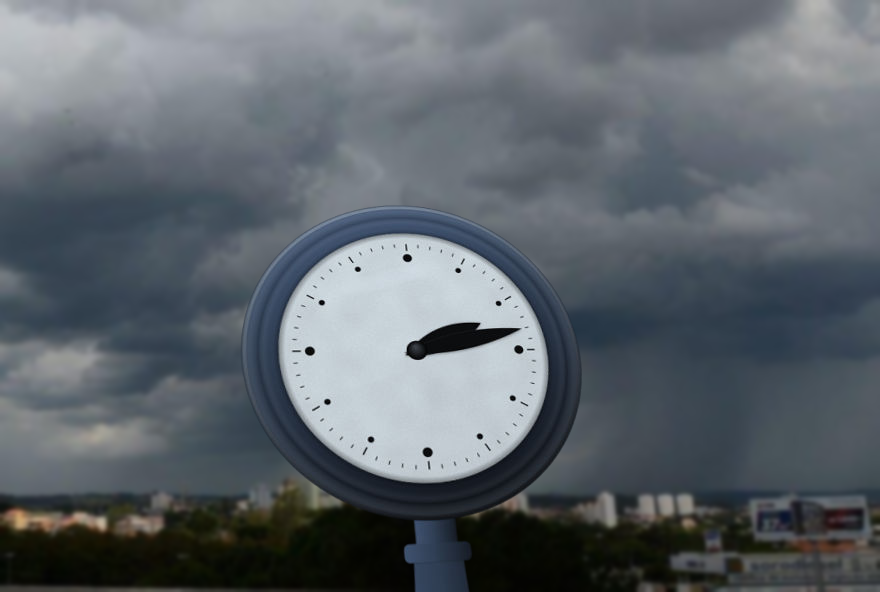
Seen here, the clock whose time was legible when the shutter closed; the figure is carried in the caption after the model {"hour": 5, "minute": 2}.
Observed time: {"hour": 2, "minute": 13}
